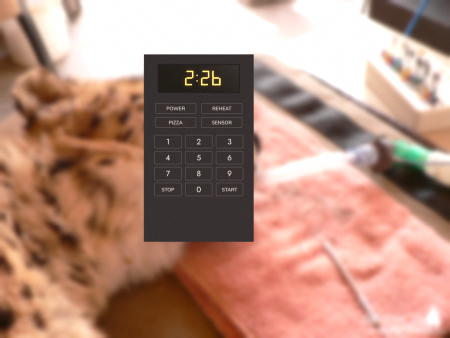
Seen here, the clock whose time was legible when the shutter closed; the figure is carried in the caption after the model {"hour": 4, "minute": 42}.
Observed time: {"hour": 2, "minute": 26}
